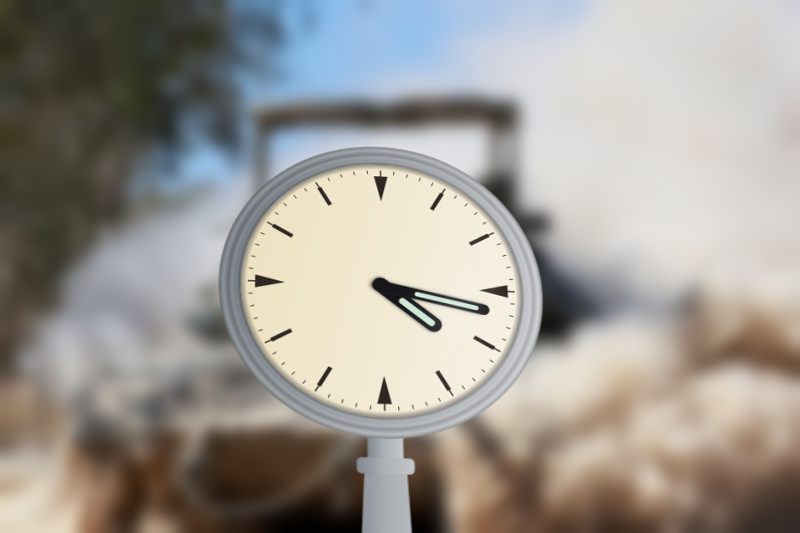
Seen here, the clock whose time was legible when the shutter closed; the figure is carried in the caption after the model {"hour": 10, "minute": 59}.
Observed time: {"hour": 4, "minute": 17}
